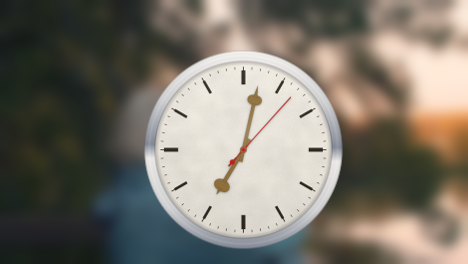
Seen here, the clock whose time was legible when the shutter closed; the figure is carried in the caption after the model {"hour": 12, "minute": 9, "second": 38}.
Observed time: {"hour": 7, "minute": 2, "second": 7}
